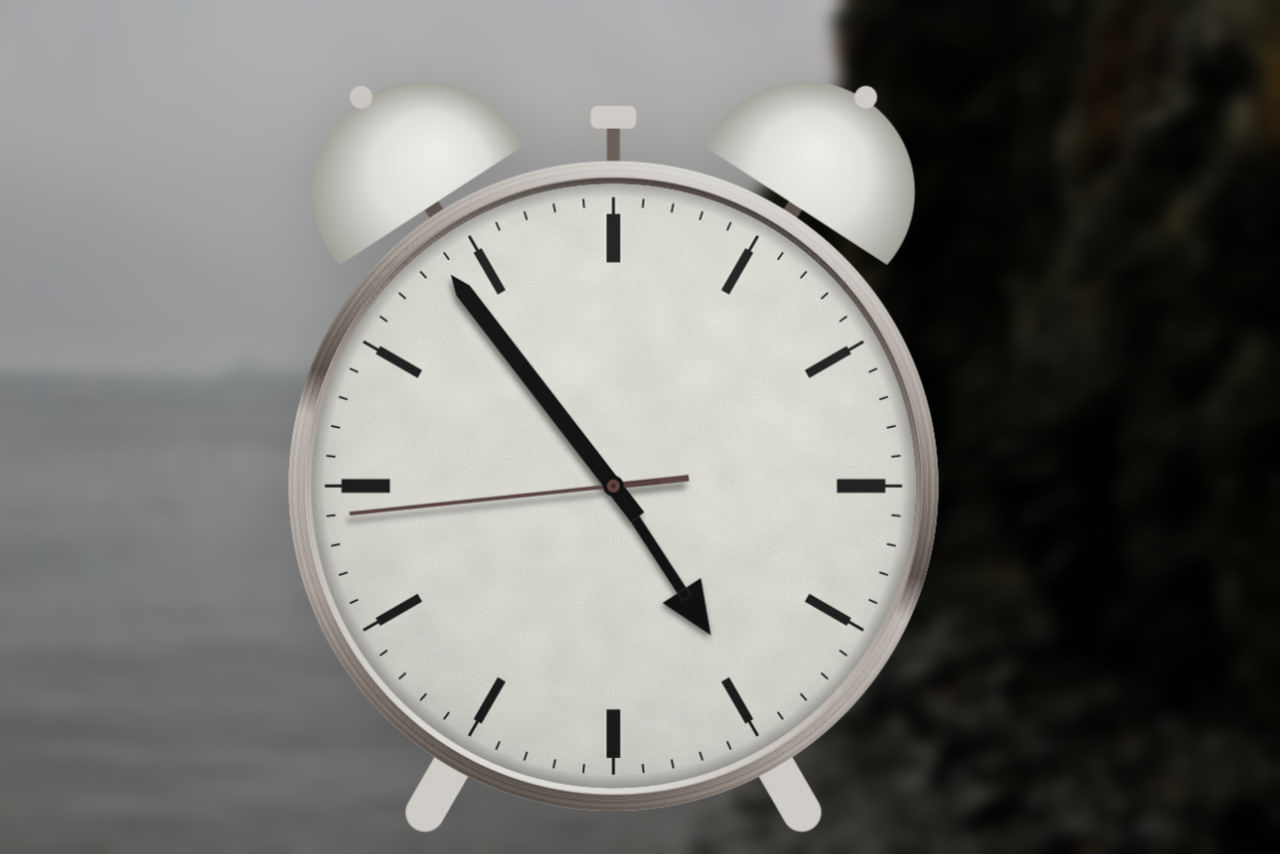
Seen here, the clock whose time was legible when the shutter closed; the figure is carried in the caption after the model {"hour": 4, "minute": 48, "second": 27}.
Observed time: {"hour": 4, "minute": 53, "second": 44}
